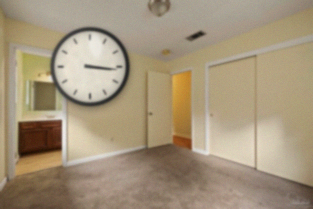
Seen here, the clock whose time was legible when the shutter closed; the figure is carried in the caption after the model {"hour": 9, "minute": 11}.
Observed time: {"hour": 3, "minute": 16}
